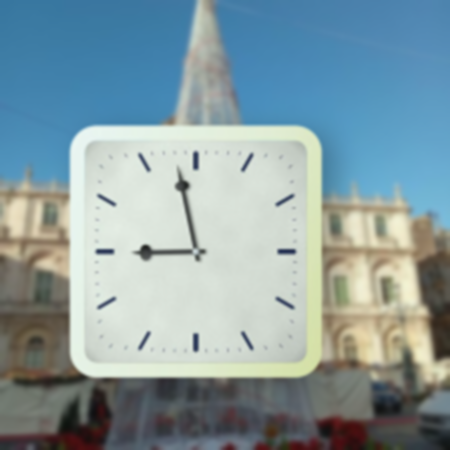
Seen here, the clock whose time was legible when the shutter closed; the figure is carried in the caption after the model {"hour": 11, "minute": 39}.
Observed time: {"hour": 8, "minute": 58}
